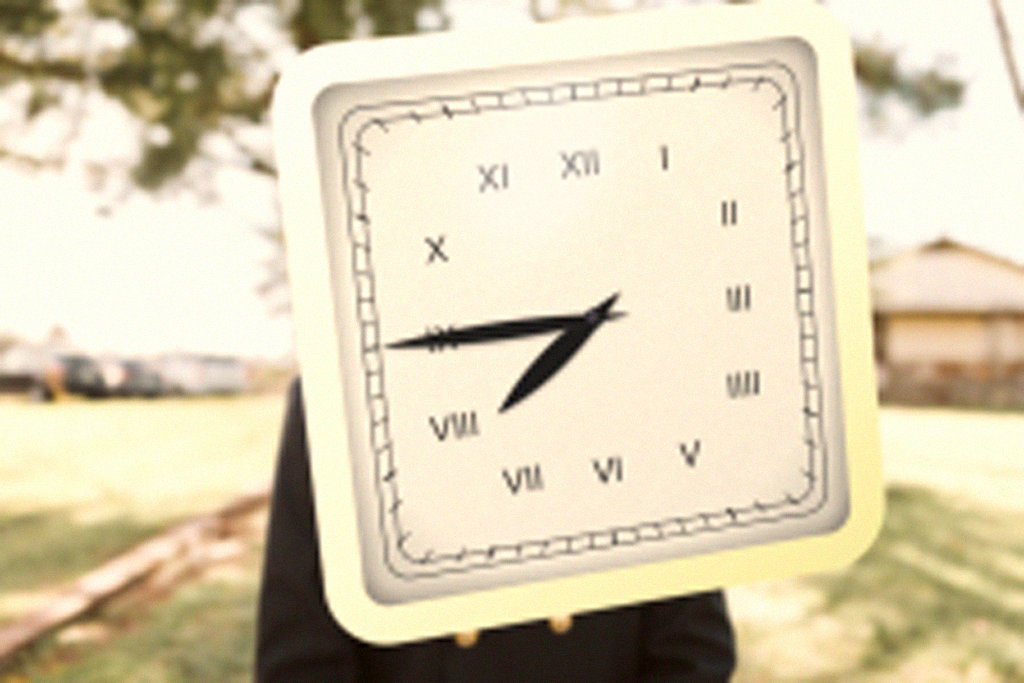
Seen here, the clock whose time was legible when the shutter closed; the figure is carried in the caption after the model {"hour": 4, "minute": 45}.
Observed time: {"hour": 7, "minute": 45}
